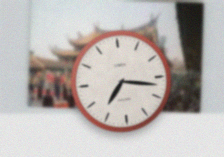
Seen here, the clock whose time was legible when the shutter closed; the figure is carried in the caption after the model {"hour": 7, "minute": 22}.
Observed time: {"hour": 7, "minute": 17}
